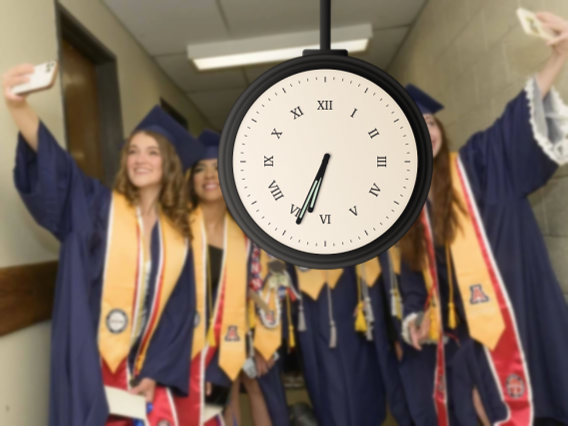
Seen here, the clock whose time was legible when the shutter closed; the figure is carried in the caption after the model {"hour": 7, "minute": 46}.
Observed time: {"hour": 6, "minute": 34}
